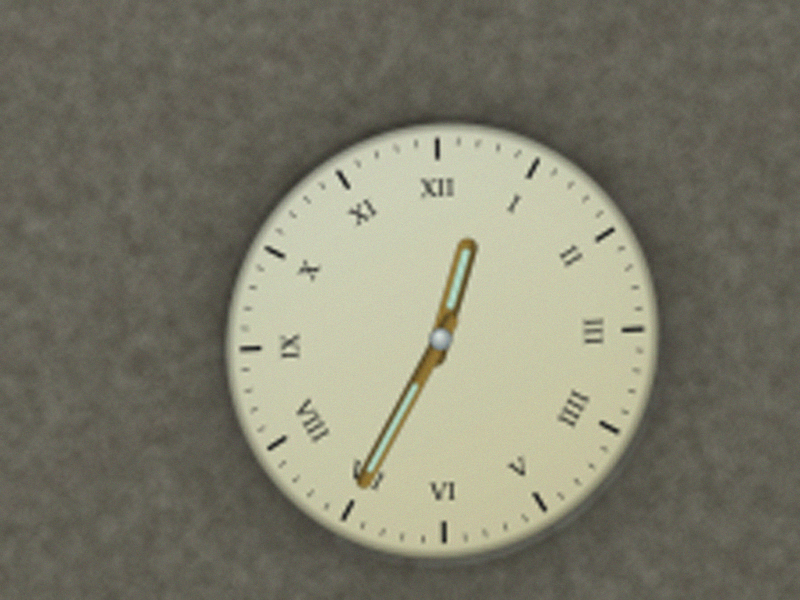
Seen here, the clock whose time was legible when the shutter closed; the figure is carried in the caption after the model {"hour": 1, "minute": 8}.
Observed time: {"hour": 12, "minute": 35}
